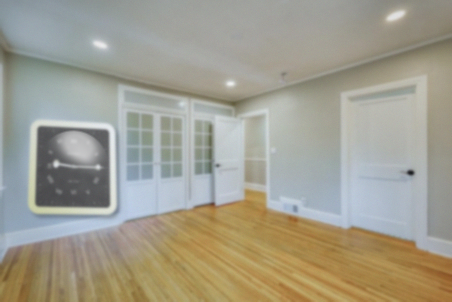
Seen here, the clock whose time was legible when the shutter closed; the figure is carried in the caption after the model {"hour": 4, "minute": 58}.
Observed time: {"hour": 9, "minute": 15}
